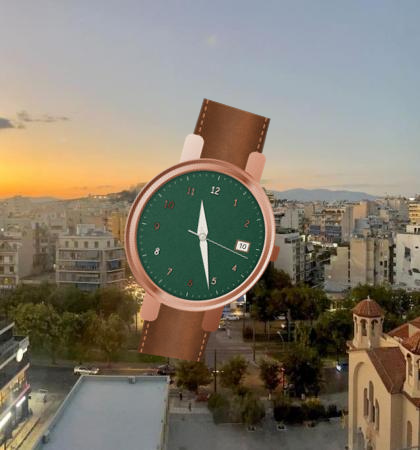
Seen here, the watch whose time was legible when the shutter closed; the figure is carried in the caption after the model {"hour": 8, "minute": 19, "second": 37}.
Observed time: {"hour": 11, "minute": 26, "second": 17}
